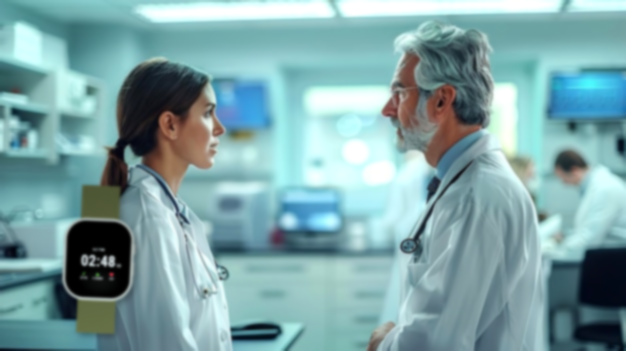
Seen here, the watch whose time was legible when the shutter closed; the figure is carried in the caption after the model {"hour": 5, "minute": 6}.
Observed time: {"hour": 2, "minute": 48}
